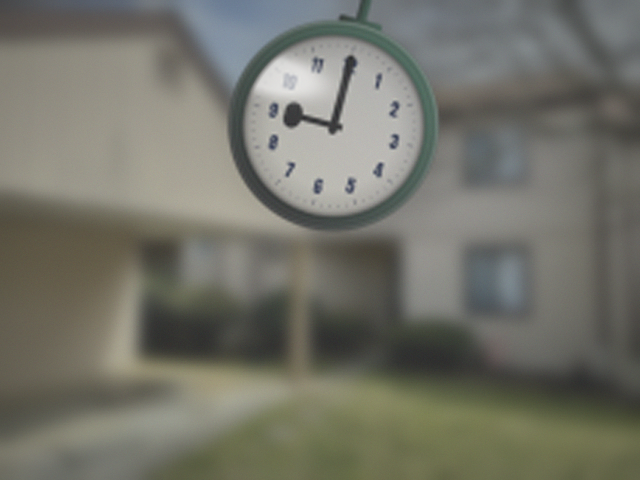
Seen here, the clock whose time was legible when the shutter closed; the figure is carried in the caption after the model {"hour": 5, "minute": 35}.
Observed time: {"hour": 9, "minute": 0}
